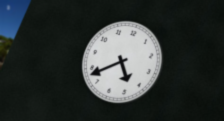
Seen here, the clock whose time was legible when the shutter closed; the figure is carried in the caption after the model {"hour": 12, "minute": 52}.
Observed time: {"hour": 4, "minute": 38}
